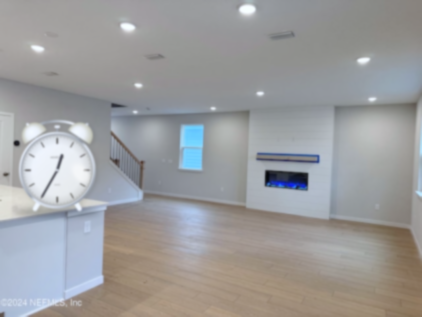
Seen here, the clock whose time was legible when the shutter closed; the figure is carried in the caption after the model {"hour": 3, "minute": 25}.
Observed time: {"hour": 12, "minute": 35}
